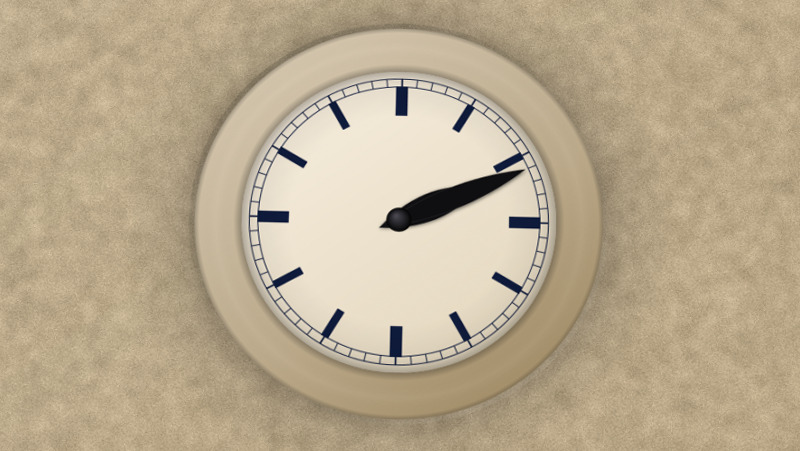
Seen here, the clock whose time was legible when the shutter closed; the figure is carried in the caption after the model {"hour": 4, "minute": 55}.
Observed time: {"hour": 2, "minute": 11}
